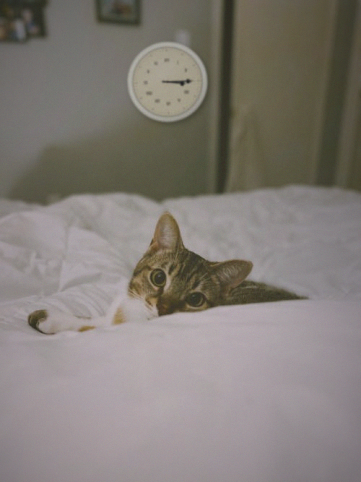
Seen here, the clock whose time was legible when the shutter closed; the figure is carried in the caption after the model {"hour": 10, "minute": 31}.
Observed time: {"hour": 3, "minute": 15}
